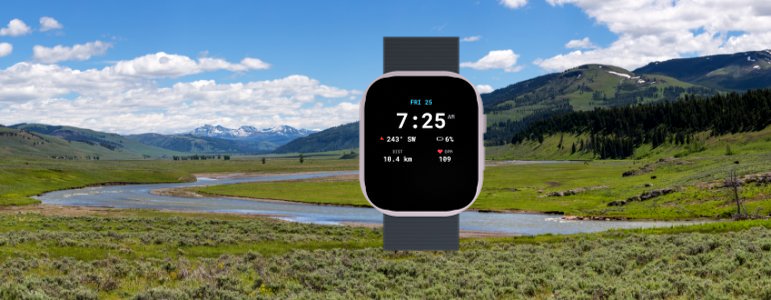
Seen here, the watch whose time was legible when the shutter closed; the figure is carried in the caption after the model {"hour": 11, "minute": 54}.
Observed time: {"hour": 7, "minute": 25}
